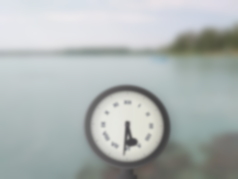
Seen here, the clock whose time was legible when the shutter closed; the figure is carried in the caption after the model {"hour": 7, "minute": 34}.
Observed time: {"hour": 5, "minute": 31}
